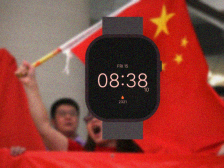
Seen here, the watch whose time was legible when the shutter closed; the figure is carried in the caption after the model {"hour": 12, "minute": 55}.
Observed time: {"hour": 8, "minute": 38}
